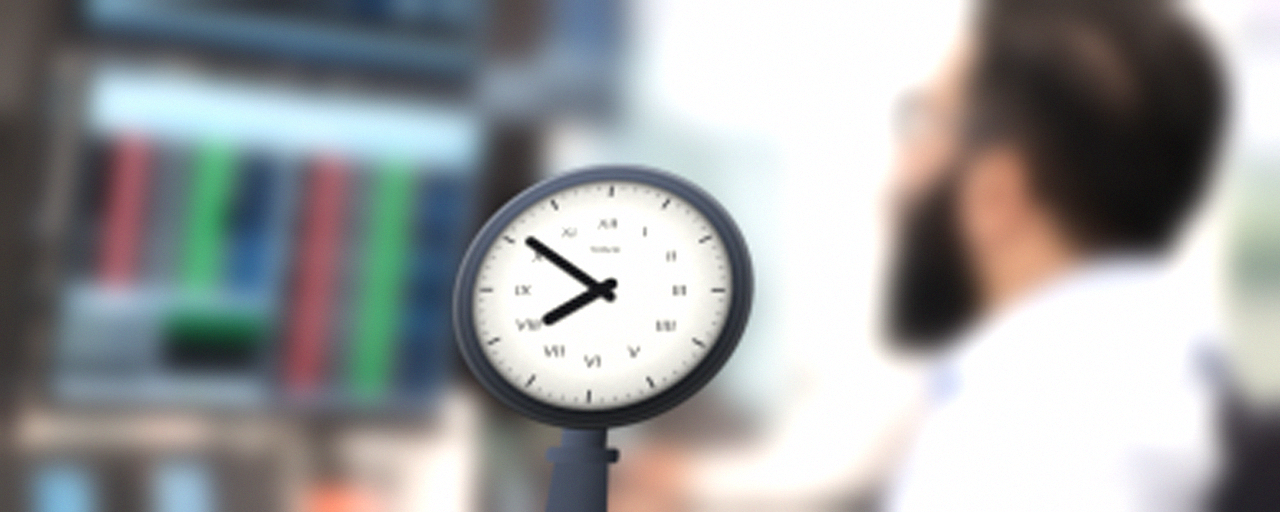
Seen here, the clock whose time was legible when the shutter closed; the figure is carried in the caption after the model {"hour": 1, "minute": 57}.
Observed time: {"hour": 7, "minute": 51}
